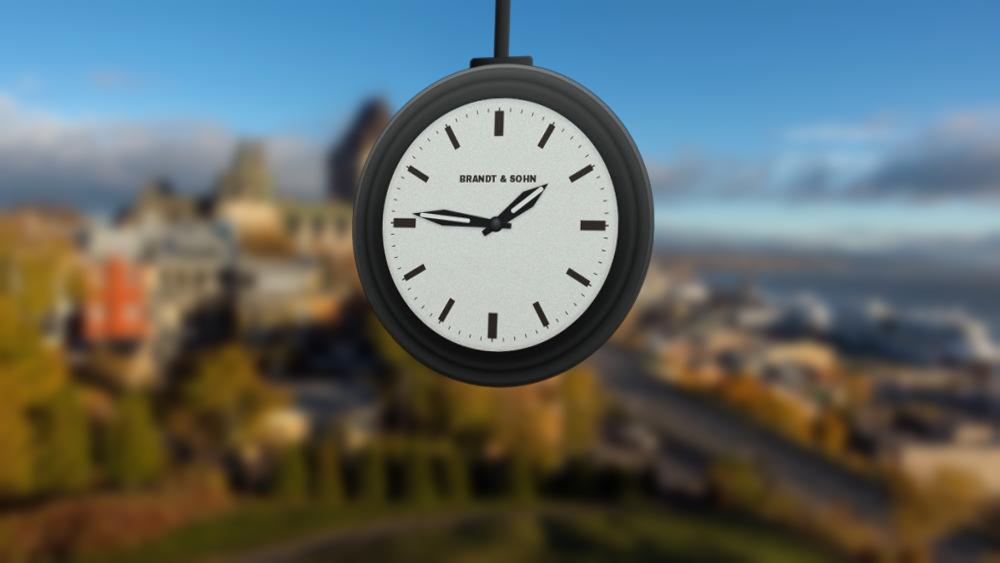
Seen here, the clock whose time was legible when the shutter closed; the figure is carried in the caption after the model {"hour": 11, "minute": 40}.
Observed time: {"hour": 1, "minute": 46}
